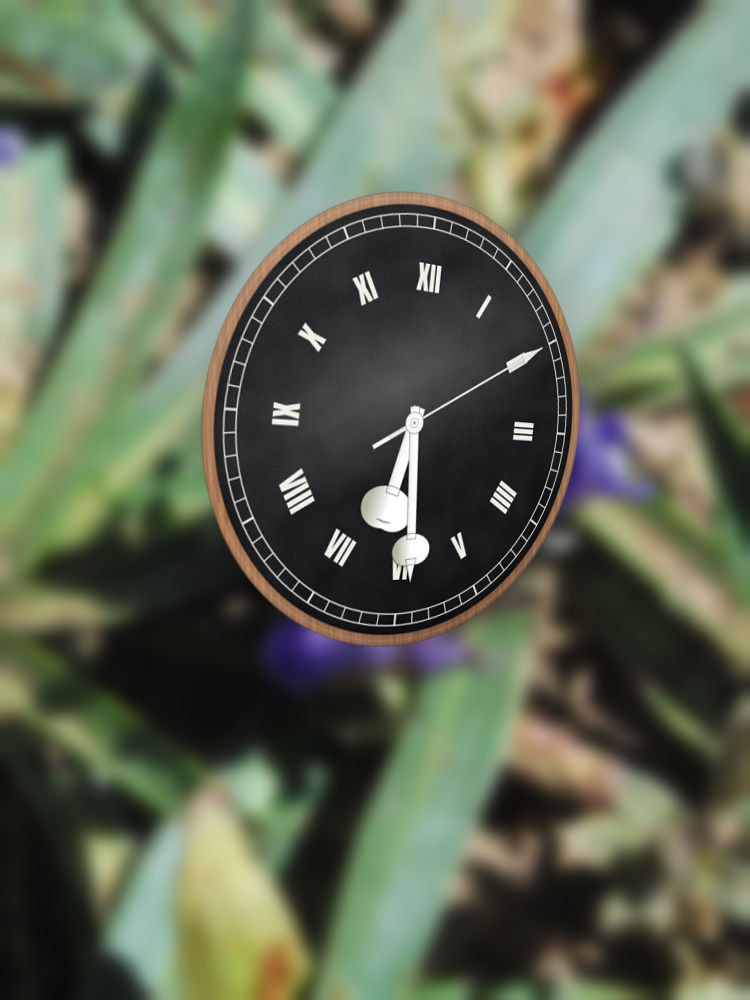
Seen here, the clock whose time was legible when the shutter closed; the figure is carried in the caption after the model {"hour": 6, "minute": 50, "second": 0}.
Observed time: {"hour": 6, "minute": 29, "second": 10}
